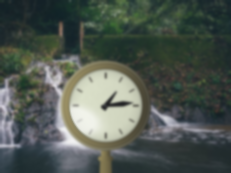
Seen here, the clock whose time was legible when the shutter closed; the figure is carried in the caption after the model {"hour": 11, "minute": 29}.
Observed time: {"hour": 1, "minute": 14}
